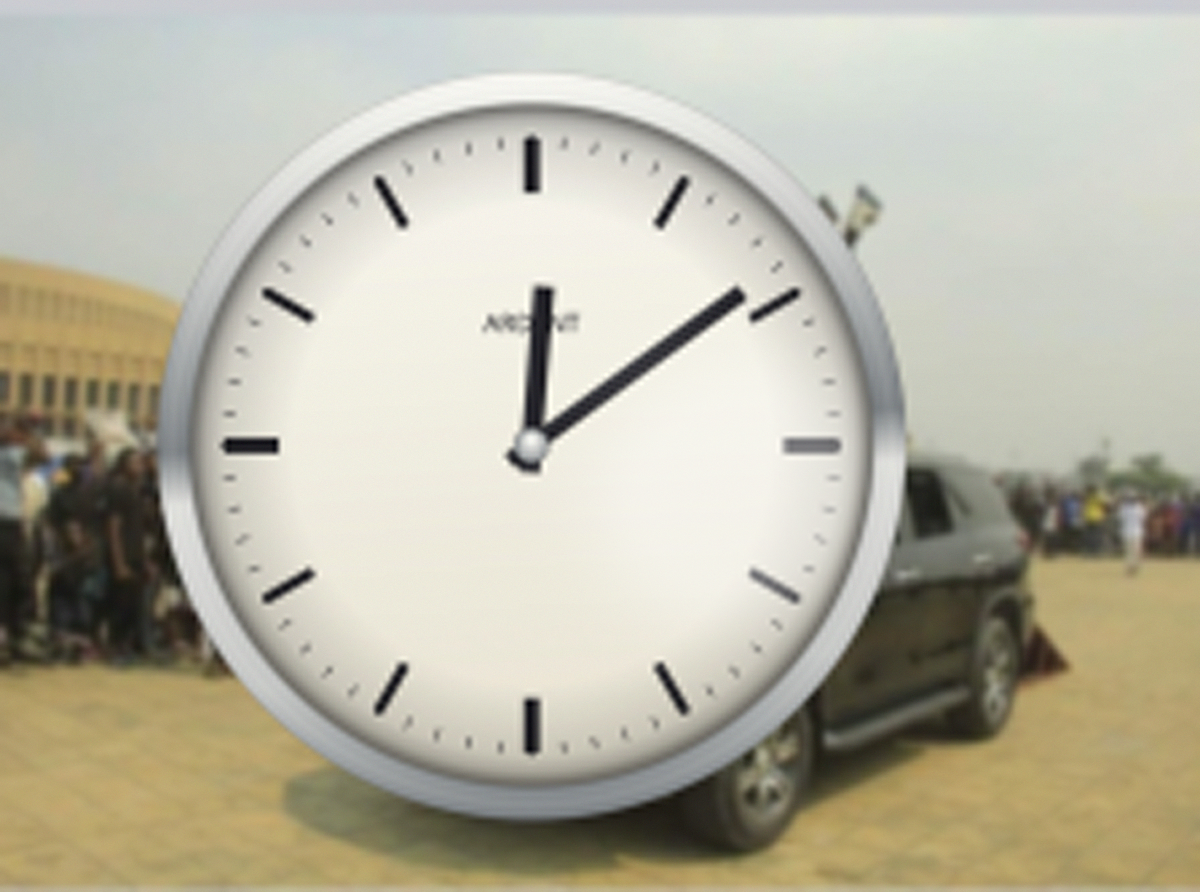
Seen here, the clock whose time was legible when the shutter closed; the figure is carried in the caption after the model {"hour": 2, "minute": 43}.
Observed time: {"hour": 12, "minute": 9}
